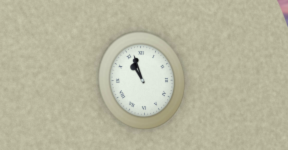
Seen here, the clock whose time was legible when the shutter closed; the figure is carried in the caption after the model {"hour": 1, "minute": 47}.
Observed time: {"hour": 10, "minute": 57}
